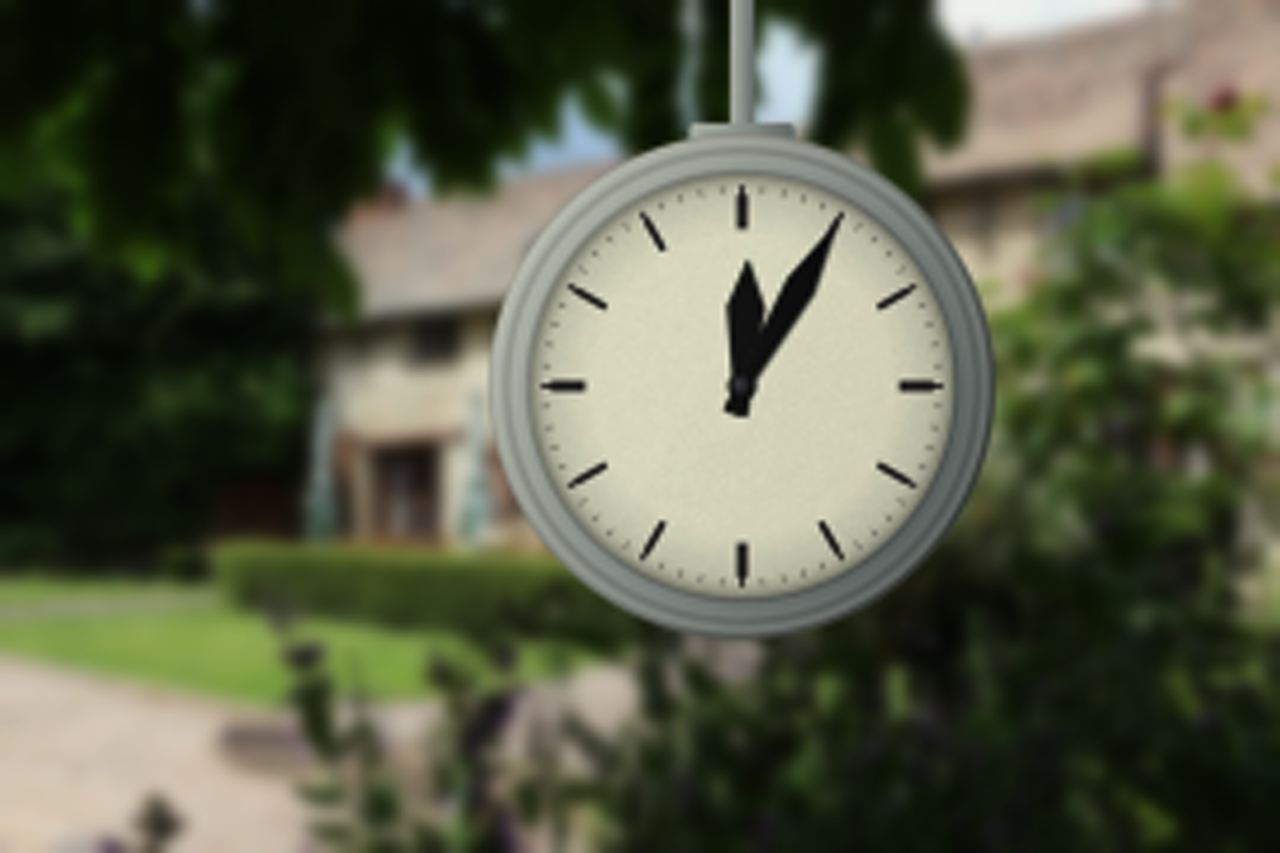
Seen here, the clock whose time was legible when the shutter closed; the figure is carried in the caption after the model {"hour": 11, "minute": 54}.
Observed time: {"hour": 12, "minute": 5}
